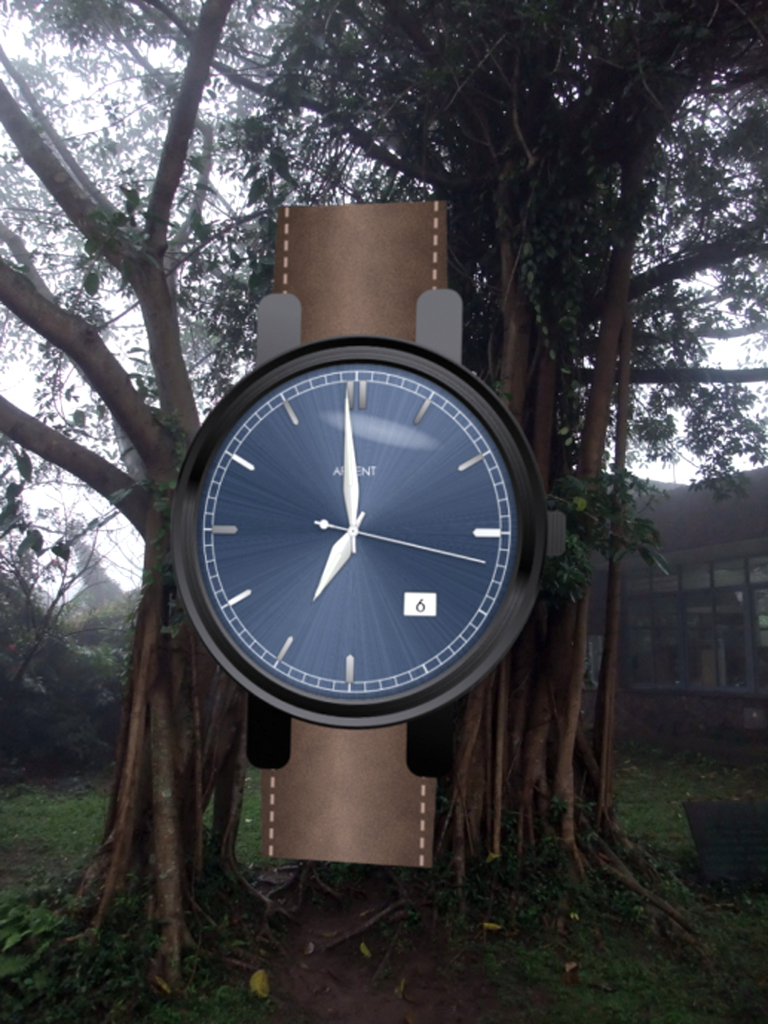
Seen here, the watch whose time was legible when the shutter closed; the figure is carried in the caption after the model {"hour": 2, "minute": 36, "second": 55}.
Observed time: {"hour": 6, "minute": 59, "second": 17}
